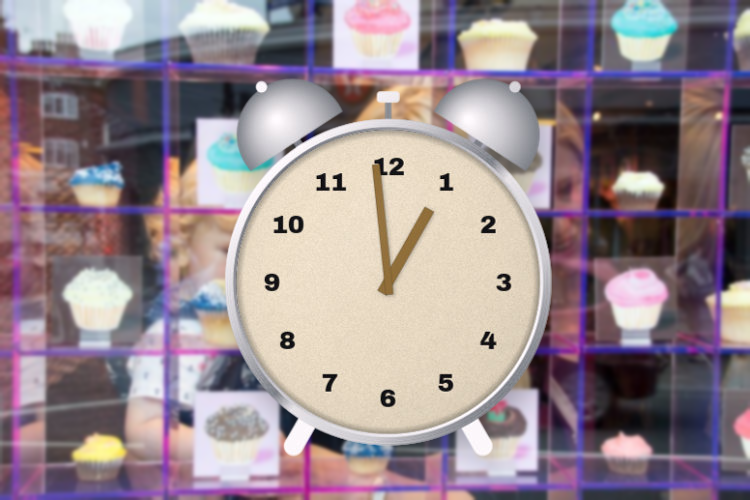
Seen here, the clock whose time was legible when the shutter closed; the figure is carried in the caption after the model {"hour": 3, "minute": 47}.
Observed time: {"hour": 12, "minute": 59}
